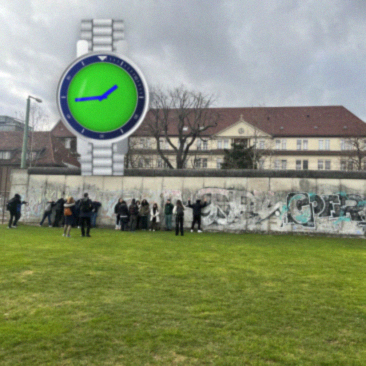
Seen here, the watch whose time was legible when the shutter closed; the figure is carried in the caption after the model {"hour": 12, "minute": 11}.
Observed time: {"hour": 1, "minute": 44}
